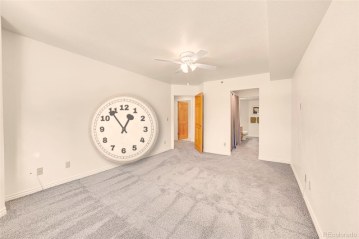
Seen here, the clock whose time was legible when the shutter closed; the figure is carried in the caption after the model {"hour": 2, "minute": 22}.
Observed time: {"hour": 12, "minute": 54}
